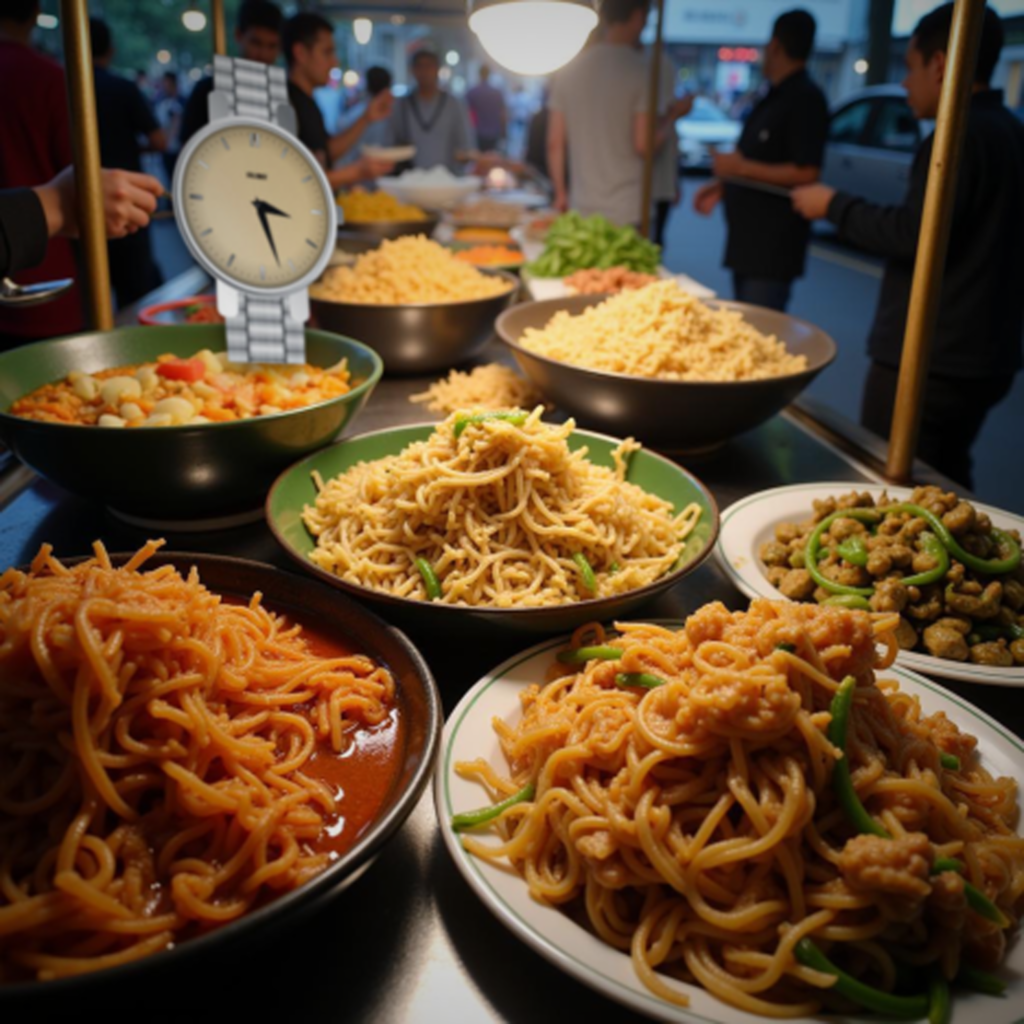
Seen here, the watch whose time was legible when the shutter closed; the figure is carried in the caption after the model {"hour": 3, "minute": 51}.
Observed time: {"hour": 3, "minute": 27}
